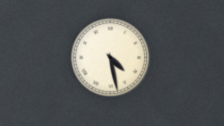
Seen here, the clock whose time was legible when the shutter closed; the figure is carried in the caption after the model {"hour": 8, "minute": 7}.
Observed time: {"hour": 4, "minute": 28}
